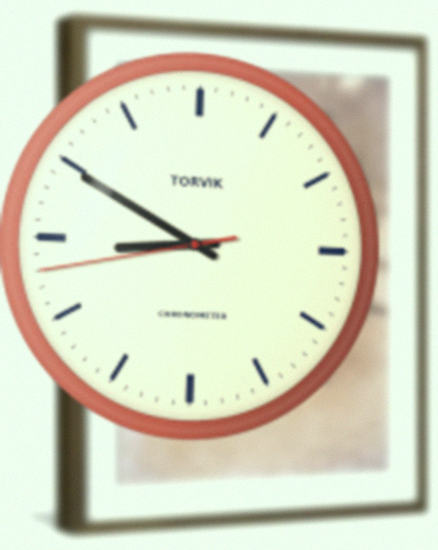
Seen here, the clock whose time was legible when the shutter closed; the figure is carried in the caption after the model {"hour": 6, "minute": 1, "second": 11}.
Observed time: {"hour": 8, "minute": 49, "second": 43}
